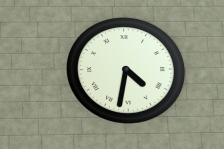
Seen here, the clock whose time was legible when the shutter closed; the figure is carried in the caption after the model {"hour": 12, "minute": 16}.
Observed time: {"hour": 4, "minute": 32}
